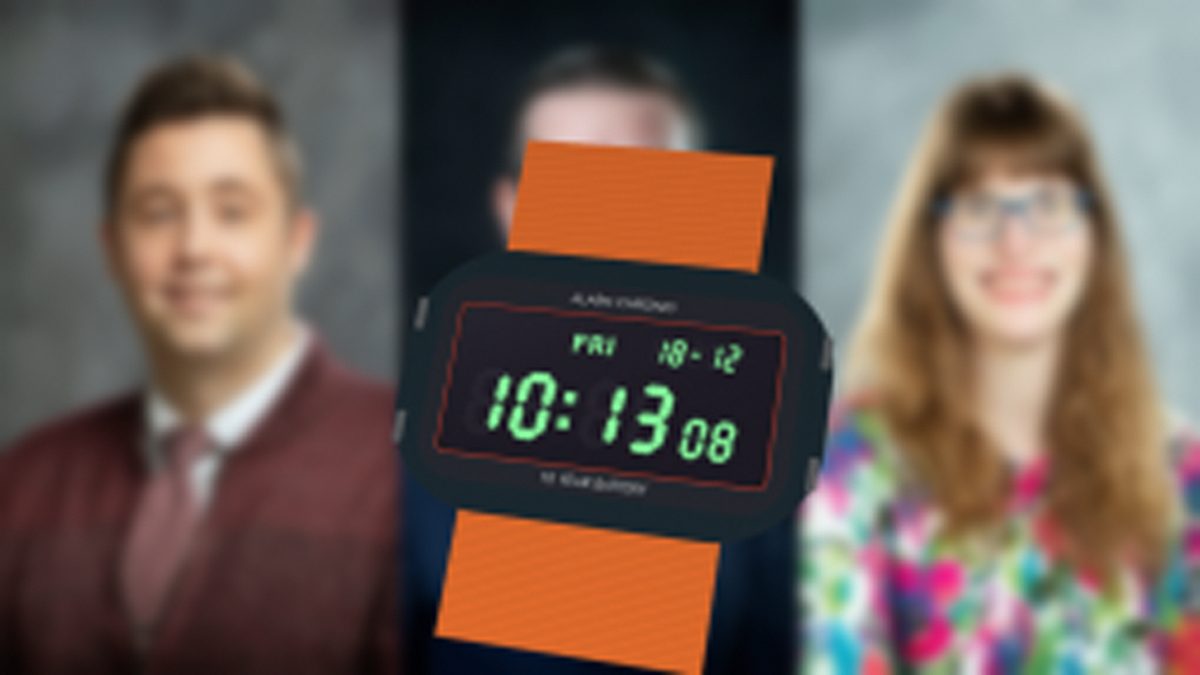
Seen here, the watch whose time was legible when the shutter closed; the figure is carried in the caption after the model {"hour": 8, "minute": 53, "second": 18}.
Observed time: {"hour": 10, "minute": 13, "second": 8}
